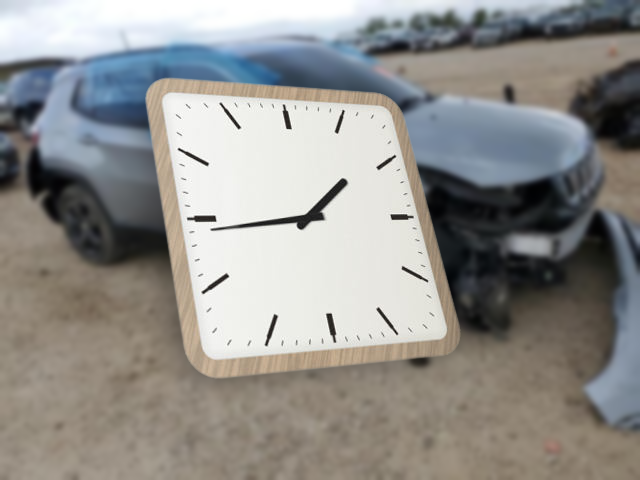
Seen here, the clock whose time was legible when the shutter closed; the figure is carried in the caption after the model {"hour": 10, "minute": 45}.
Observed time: {"hour": 1, "minute": 44}
